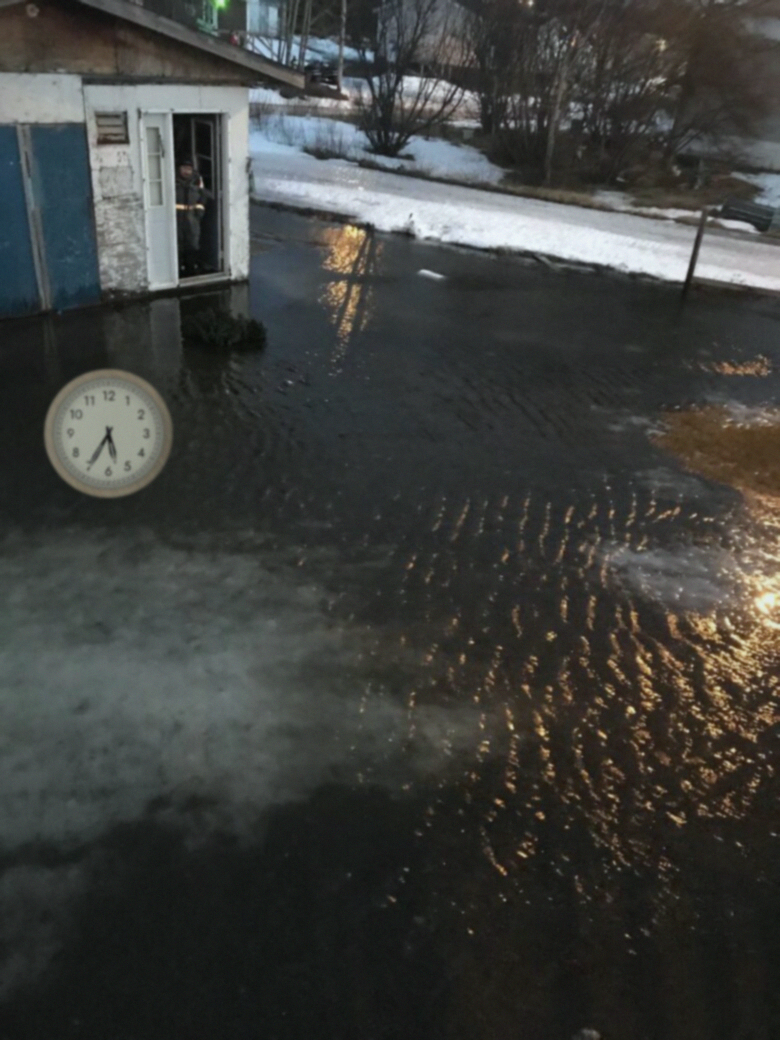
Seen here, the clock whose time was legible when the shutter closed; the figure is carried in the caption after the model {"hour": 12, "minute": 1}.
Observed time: {"hour": 5, "minute": 35}
